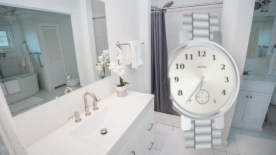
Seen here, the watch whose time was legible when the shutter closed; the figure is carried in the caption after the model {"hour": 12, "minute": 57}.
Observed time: {"hour": 6, "minute": 36}
